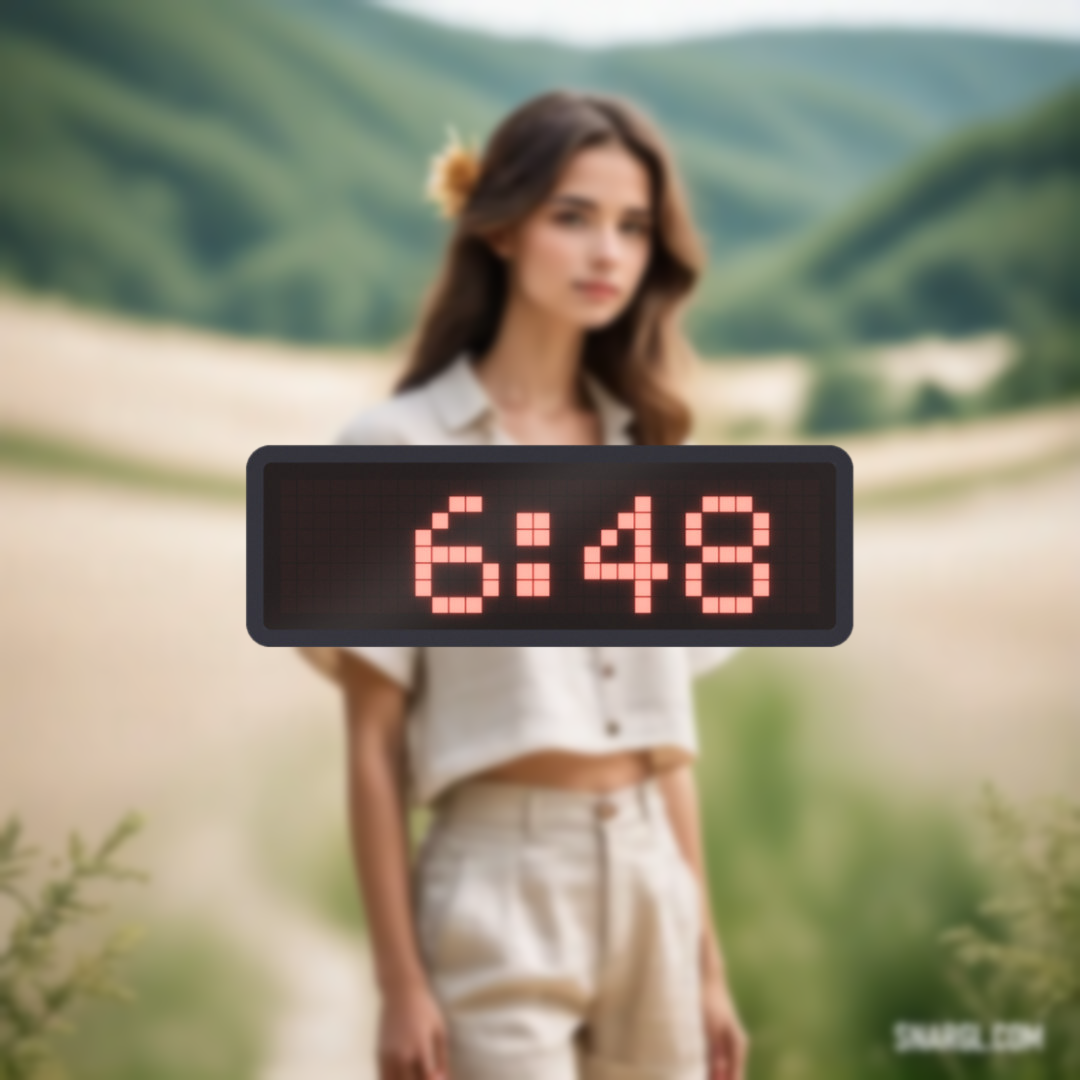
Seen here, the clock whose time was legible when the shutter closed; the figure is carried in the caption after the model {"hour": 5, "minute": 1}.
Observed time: {"hour": 6, "minute": 48}
